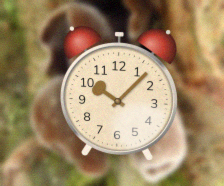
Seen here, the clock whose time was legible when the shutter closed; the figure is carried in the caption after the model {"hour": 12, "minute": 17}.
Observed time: {"hour": 10, "minute": 7}
